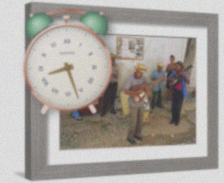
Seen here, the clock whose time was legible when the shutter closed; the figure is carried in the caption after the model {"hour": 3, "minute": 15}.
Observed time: {"hour": 8, "minute": 27}
